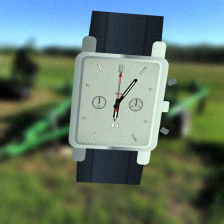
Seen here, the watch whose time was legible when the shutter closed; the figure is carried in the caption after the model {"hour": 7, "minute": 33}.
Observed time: {"hour": 6, "minute": 5}
